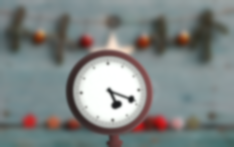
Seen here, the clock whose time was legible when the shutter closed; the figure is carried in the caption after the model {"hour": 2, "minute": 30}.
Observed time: {"hour": 5, "minute": 19}
